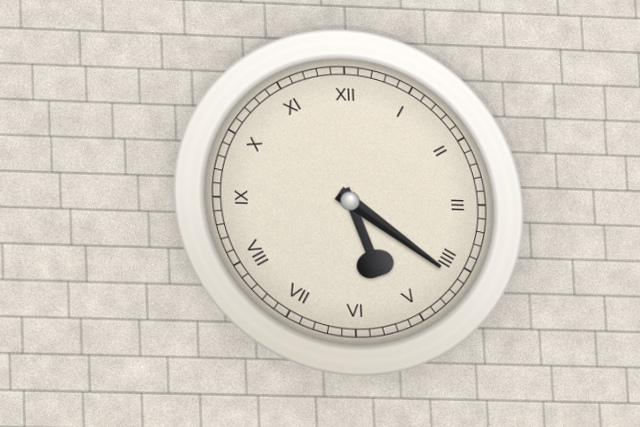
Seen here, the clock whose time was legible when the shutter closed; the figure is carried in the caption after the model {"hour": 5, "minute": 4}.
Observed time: {"hour": 5, "minute": 21}
